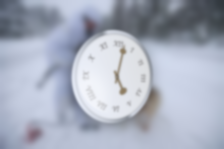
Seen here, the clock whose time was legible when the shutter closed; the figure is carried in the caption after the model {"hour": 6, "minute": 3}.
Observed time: {"hour": 5, "minute": 2}
